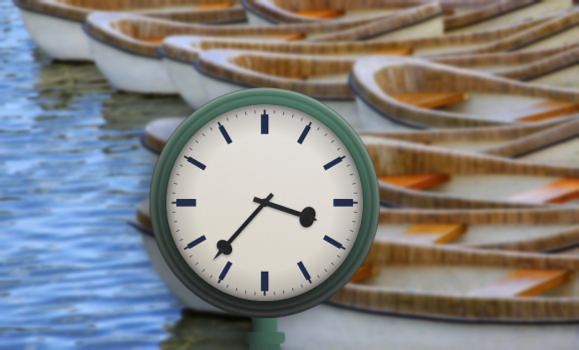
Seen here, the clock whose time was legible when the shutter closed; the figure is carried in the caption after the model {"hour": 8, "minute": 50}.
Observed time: {"hour": 3, "minute": 37}
